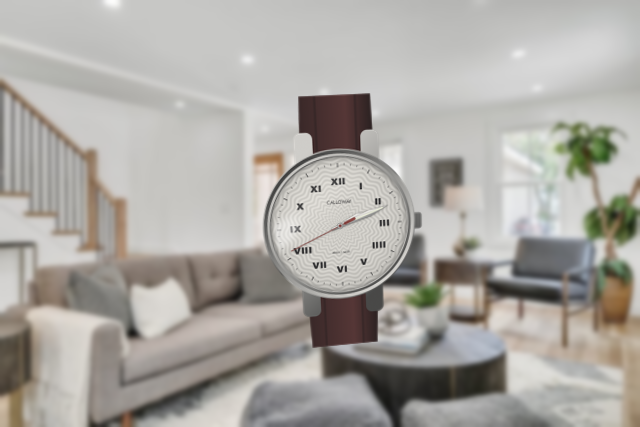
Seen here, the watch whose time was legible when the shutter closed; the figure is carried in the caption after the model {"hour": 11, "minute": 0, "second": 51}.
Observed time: {"hour": 2, "minute": 11, "second": 41}
